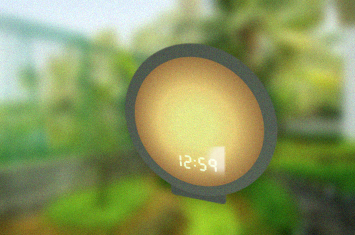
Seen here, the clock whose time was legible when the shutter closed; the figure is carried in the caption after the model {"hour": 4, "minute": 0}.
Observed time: {"hour": 12, "minute": 59}
